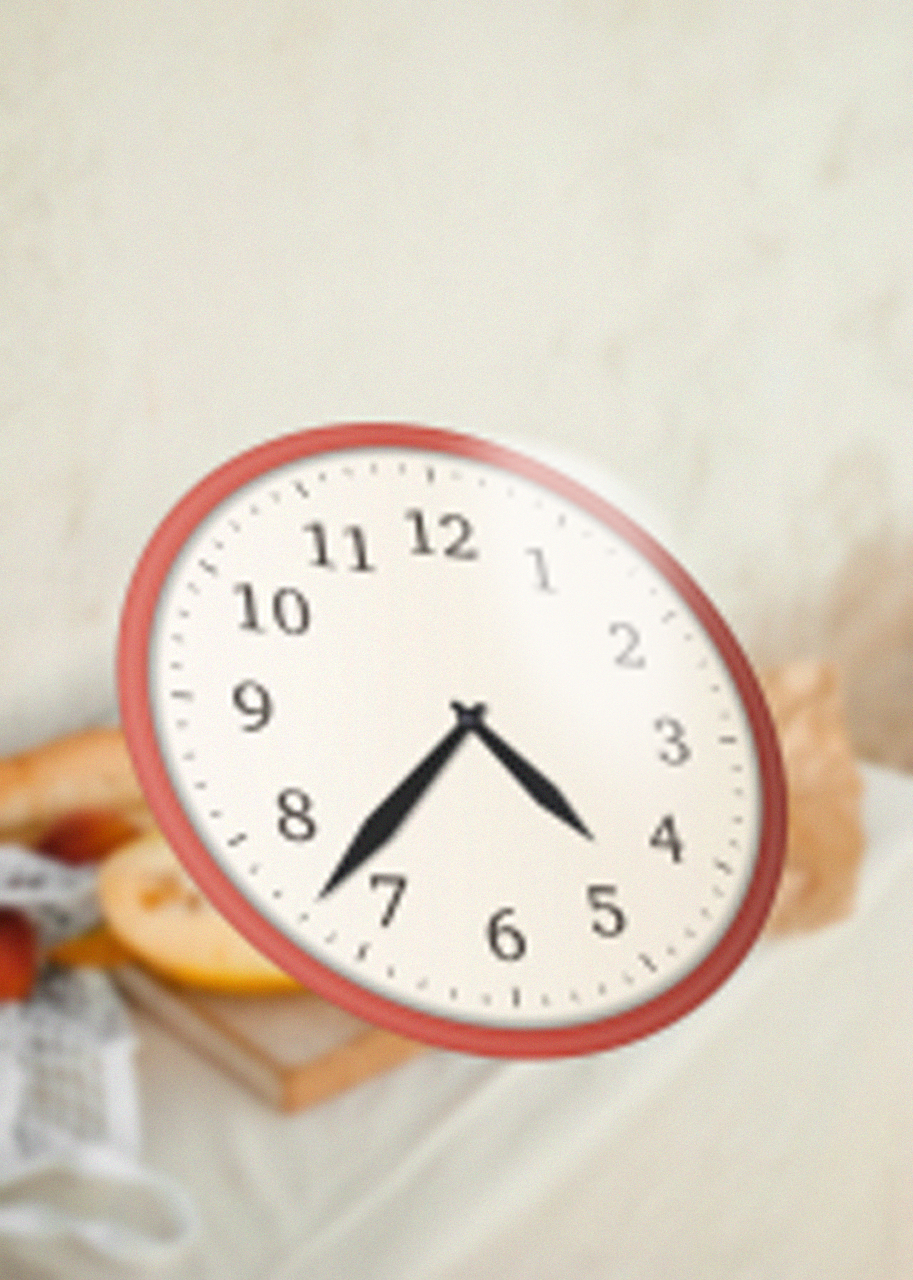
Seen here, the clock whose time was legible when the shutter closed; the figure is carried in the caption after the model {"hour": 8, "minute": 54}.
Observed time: {"hour": 4, "minute": 37}
